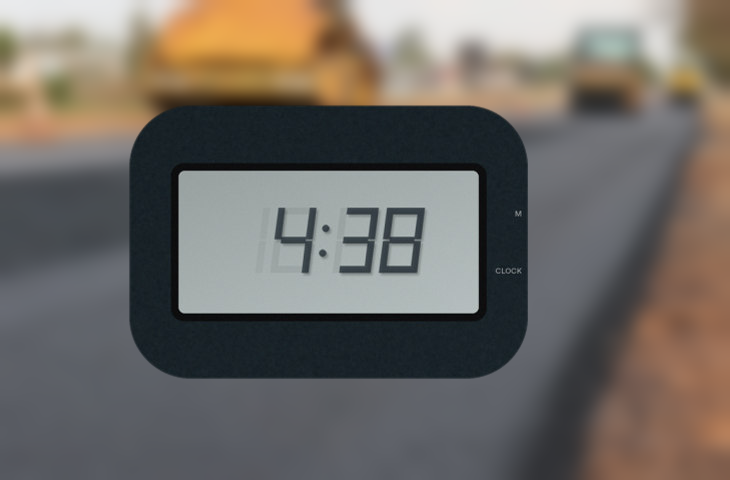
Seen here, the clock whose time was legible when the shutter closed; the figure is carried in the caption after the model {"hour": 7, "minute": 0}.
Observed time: {"hour": 4, "minute": 38}
